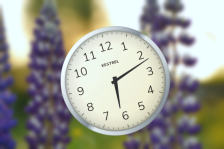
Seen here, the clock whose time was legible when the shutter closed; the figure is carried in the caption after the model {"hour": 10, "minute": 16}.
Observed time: {"hour": 6, "minute": 12}
